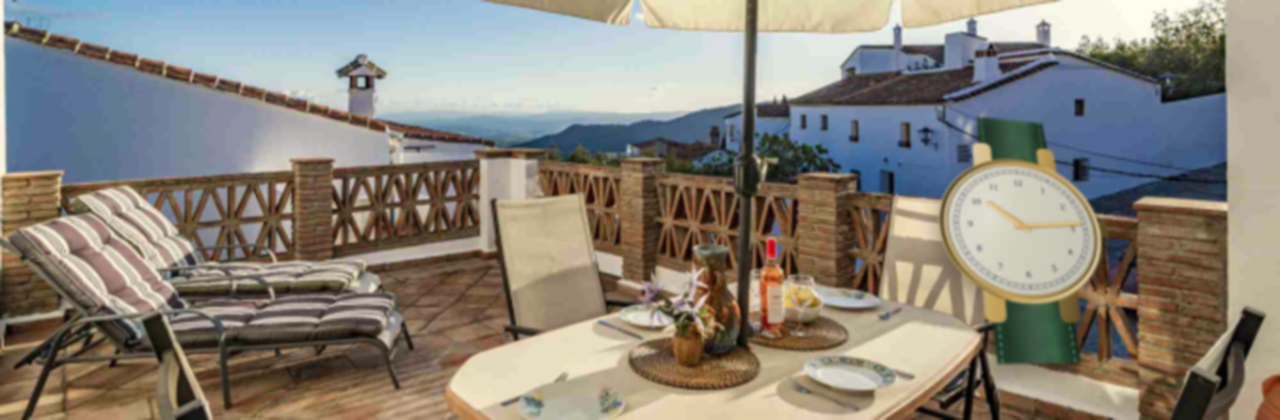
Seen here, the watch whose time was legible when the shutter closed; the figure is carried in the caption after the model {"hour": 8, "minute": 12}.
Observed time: {"hour": 10, "minute": 14}
